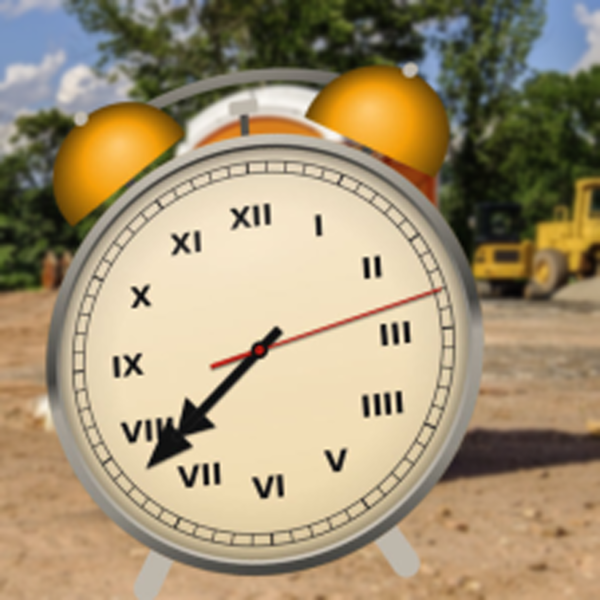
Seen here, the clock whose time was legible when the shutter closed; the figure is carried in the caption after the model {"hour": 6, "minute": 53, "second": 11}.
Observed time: {"hour": 7, "minute": 38, "second": 13}
